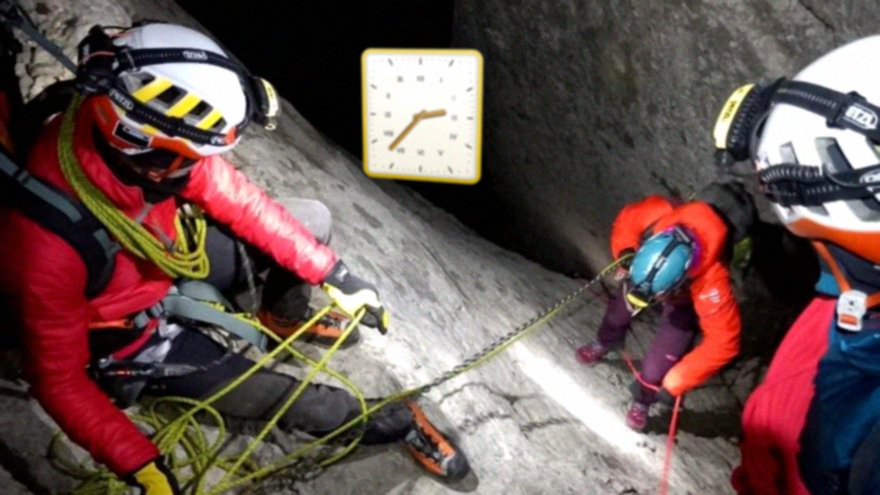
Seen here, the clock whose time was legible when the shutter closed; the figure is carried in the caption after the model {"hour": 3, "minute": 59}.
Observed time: {"hour": 2, "minute": 37}
